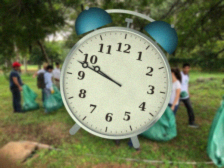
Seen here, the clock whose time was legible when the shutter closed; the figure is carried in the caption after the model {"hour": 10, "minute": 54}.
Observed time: {"hour": 9, "minute": 48}
